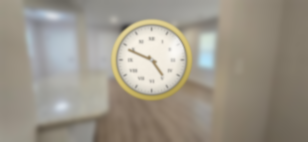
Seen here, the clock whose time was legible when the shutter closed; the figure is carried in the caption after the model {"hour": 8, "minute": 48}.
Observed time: {"hour": 4, "minute": 49}
